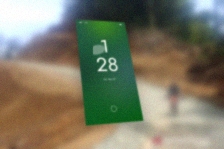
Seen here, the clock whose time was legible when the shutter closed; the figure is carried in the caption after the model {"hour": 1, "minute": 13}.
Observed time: {"hour": 1, "minute": 28}
